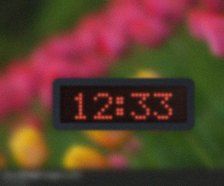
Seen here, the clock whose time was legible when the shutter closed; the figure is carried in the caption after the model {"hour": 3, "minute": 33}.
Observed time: {"hour": 12, "minute": 33}
